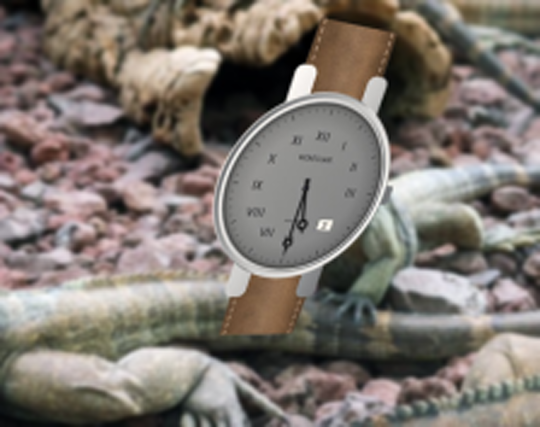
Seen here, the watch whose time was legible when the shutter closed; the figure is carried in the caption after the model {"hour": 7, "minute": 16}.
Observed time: {"hour": 5, "minute": 30}
